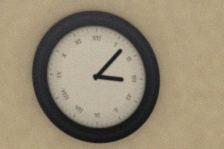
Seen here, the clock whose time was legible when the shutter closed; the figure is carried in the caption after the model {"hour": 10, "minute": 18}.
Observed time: {"hour": 3, "minute": 7}
